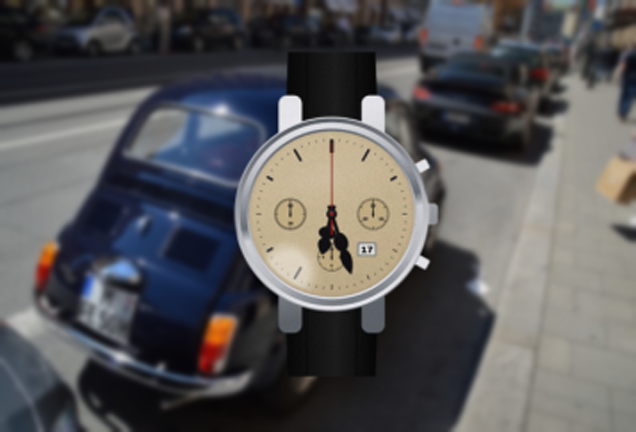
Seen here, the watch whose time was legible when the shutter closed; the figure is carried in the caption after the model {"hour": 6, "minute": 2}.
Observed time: {"hour": 6, "minute": 27}
